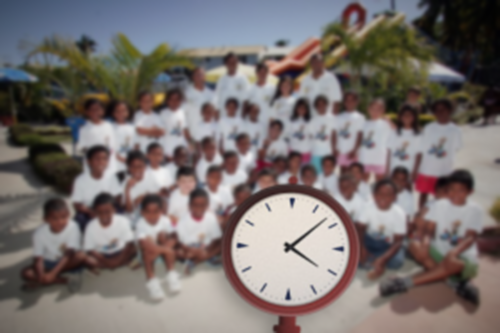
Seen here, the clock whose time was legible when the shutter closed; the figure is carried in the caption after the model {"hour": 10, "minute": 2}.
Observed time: {"hour": 4, "minute": 8}
